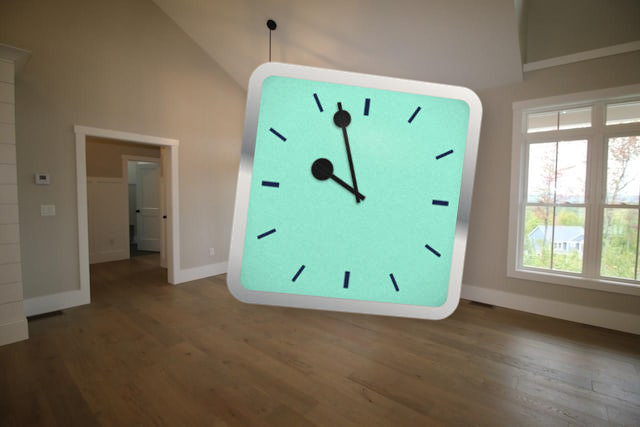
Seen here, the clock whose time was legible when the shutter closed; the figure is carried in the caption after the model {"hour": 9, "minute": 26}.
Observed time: {"hour": 9, "minute": 57}
